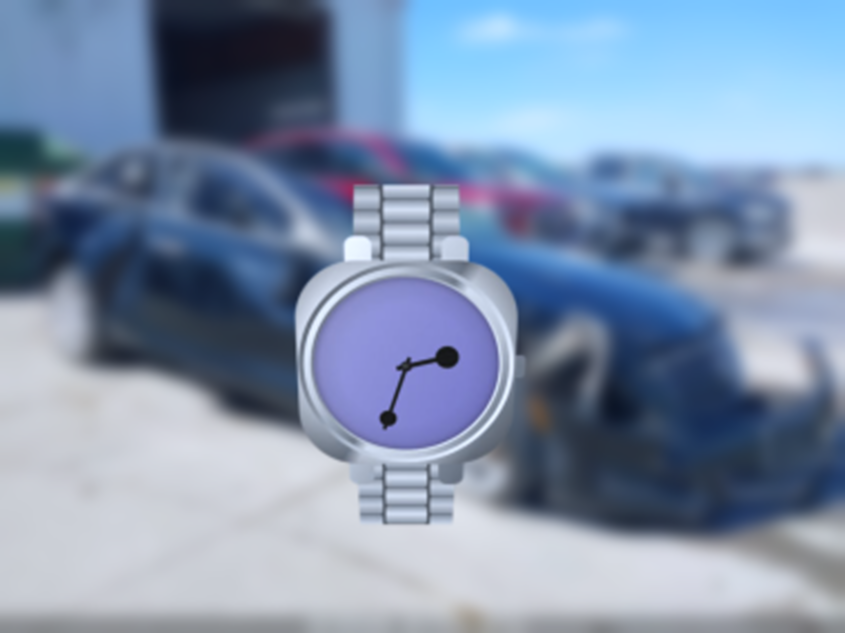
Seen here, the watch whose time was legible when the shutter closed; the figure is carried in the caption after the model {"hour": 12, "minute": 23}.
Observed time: {"hour": 2, "minute": 33}
